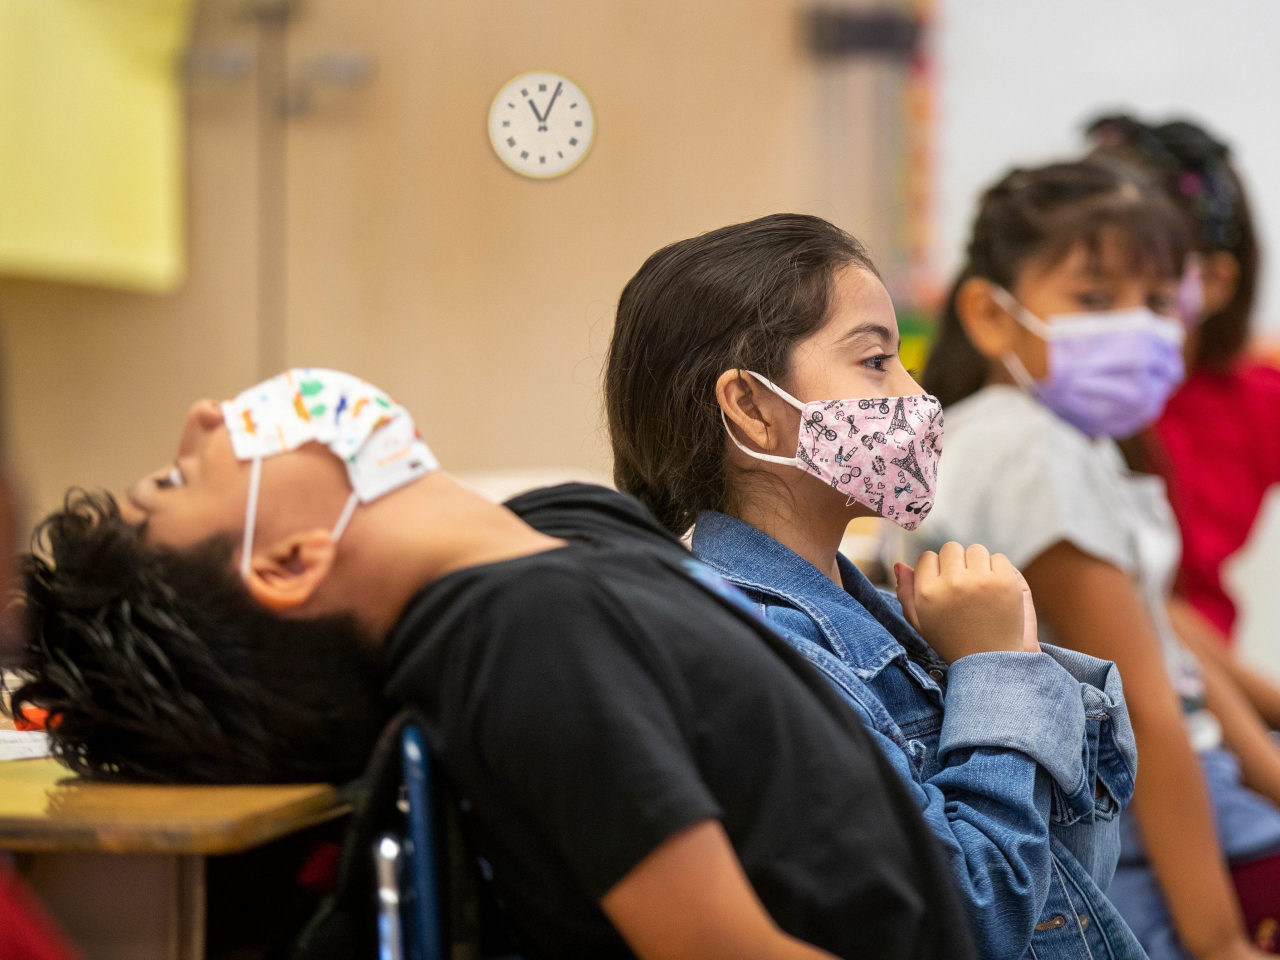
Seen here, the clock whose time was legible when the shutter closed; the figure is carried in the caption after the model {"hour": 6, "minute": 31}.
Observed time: {"hour": 11, "minute": 4}
